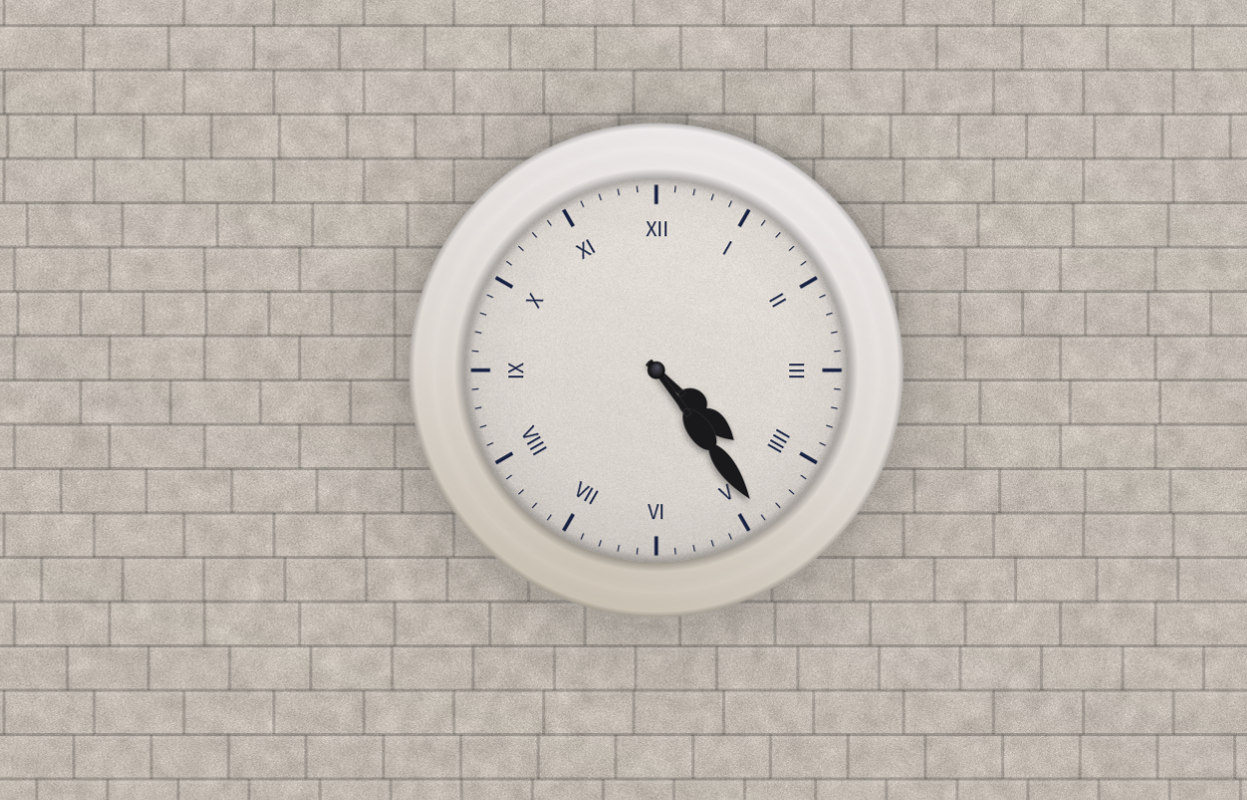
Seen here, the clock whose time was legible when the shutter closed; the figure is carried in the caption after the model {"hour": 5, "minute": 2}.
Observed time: {"hour": 4, "minute": 24}
